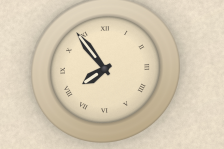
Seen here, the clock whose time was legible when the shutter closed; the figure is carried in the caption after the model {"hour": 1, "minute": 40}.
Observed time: {"hour": 7, "minute": 54}
